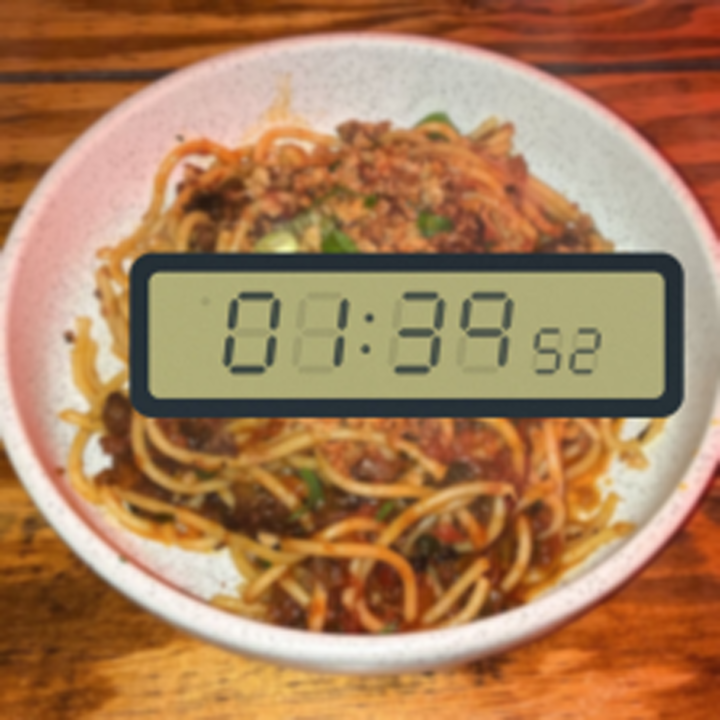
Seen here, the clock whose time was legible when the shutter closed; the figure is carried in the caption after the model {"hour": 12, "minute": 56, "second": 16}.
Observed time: {"hour": 1, "minute": 39, "second": 52}
